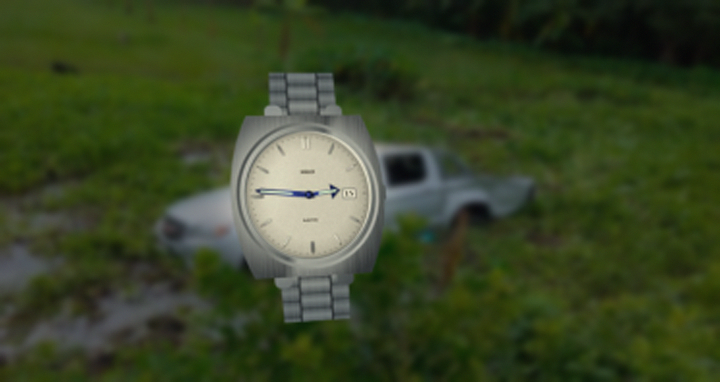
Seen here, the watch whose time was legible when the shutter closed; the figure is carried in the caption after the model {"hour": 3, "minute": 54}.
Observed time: {"hour": 2, "minute": 46}
